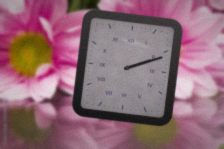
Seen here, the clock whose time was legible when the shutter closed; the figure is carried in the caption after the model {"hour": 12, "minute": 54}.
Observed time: {"hour": 2, "minute": 11}
